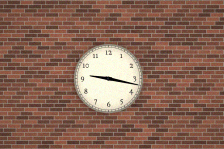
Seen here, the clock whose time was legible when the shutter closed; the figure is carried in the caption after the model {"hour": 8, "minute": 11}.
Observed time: {"hour": 9, "minute": 17}
